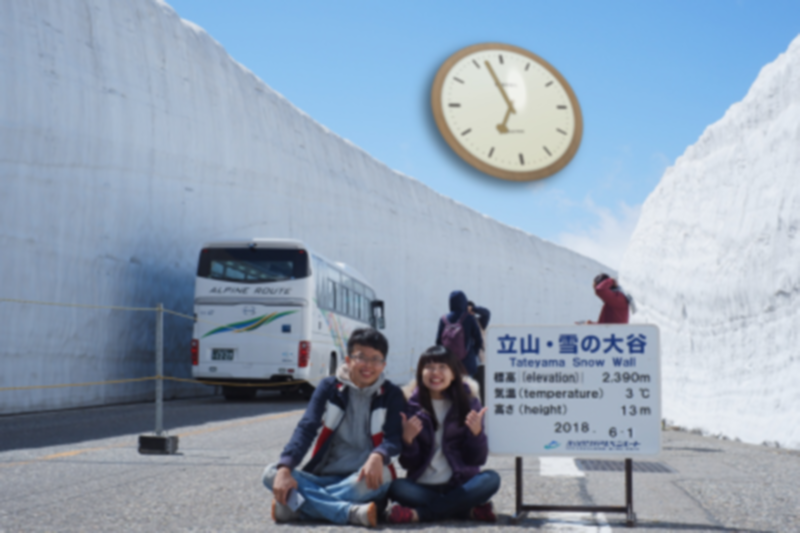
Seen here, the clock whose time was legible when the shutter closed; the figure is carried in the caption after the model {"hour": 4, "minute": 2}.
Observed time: {"hour": 6, "minute": 57}
